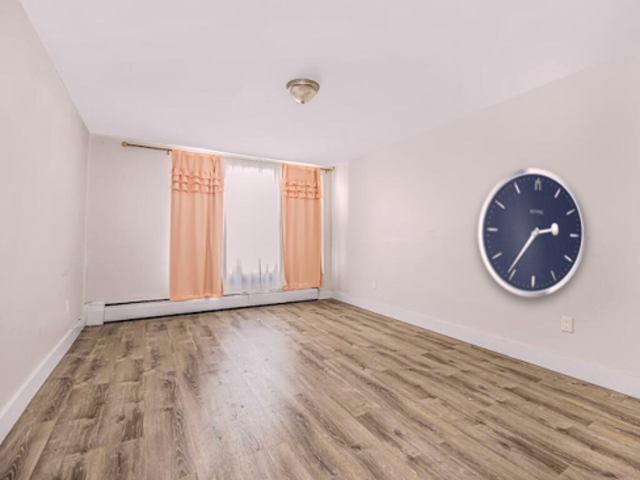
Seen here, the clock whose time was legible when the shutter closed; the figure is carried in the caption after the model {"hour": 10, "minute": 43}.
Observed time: {"hour": 2, "minute": 36}
